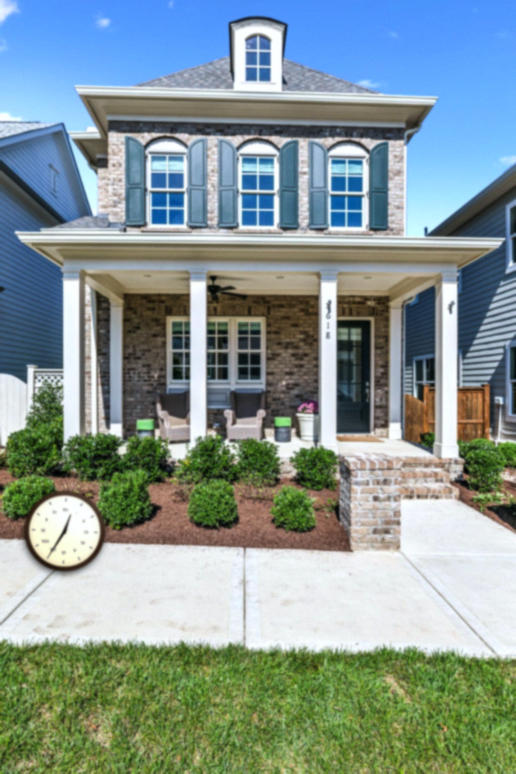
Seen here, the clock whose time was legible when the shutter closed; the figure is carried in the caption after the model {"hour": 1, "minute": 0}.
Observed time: {"hour": 12, "minute": 35}
